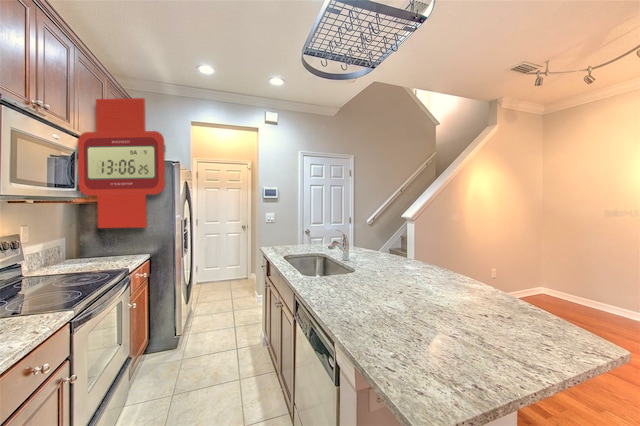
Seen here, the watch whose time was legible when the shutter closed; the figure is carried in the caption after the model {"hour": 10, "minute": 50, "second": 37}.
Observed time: {"hour": 13, "minute": 6, "second": 25}
